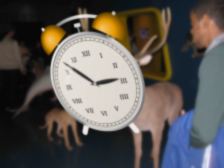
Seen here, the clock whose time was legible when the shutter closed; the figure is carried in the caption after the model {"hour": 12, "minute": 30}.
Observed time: {"hour": 2, "minute": 52}
